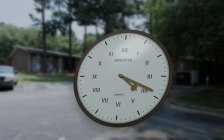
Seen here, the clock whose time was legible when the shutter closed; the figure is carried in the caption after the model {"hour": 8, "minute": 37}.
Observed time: {"hour": 4, "minute": 19}
